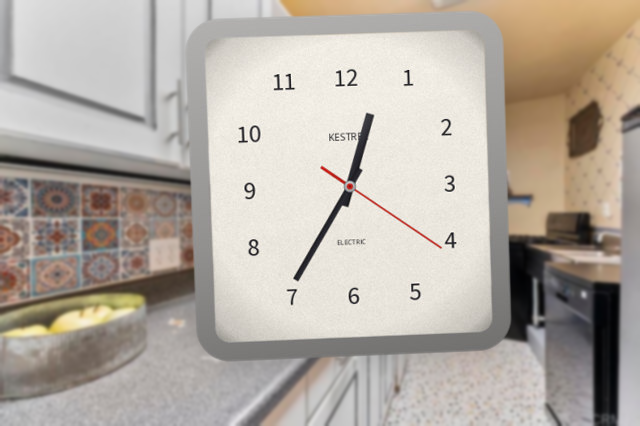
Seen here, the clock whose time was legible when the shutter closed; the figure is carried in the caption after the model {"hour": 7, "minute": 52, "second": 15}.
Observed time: {"hour": 12, "minute": 35, "second": 21}
